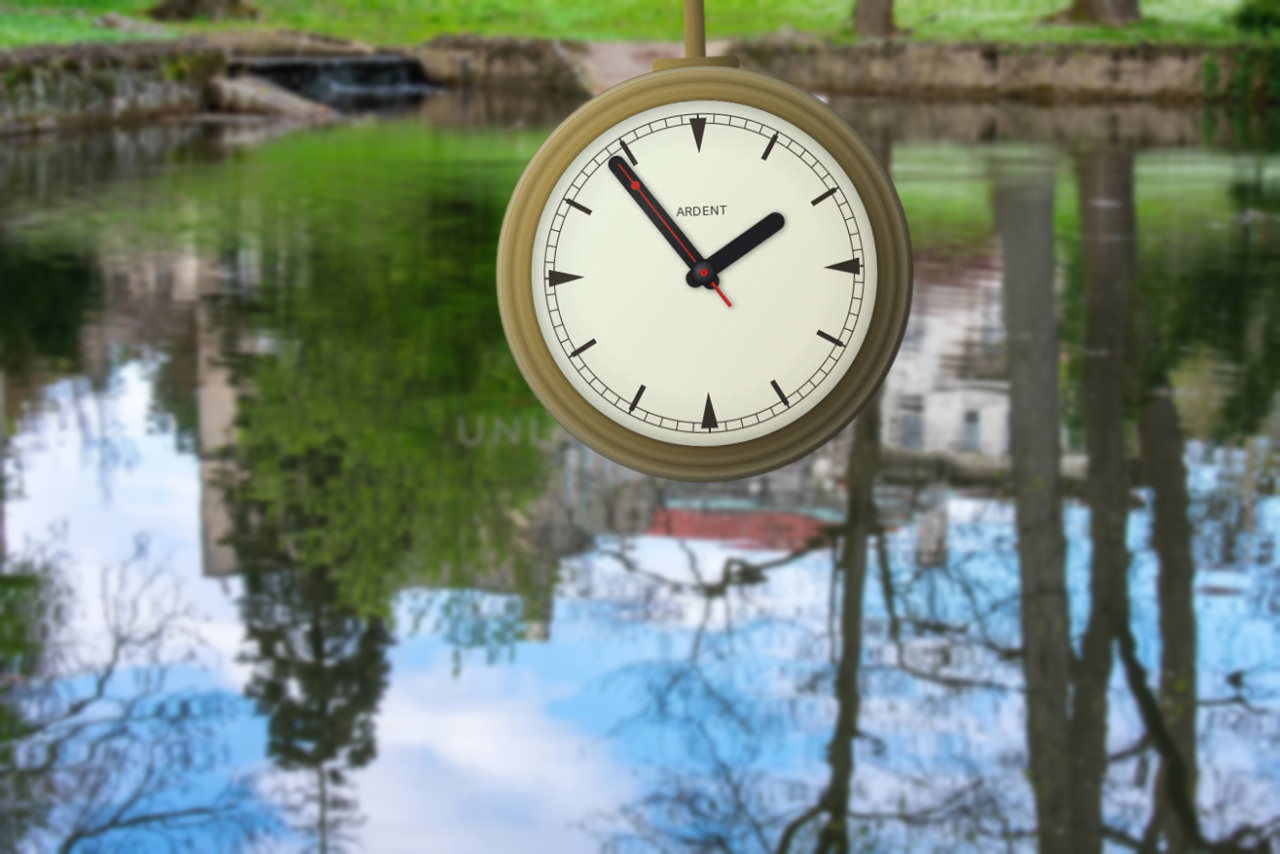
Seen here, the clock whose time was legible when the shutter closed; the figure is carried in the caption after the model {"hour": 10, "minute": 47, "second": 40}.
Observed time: {"hour": 1, "minute": 53, "second": 54}
